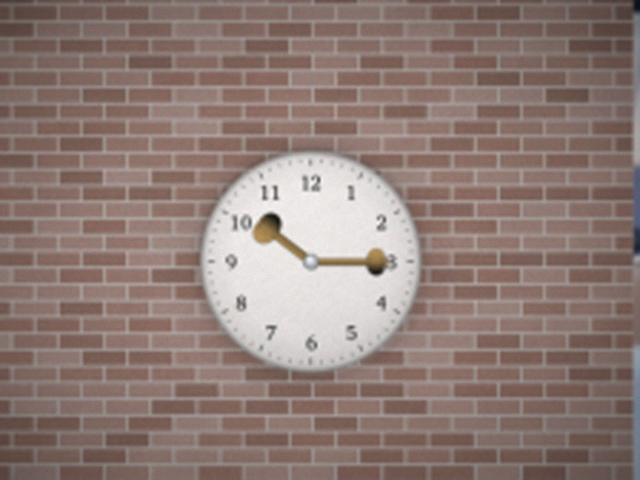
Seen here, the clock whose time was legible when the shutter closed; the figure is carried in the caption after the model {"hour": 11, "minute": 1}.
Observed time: {"hour": 10, "minute": 15}
